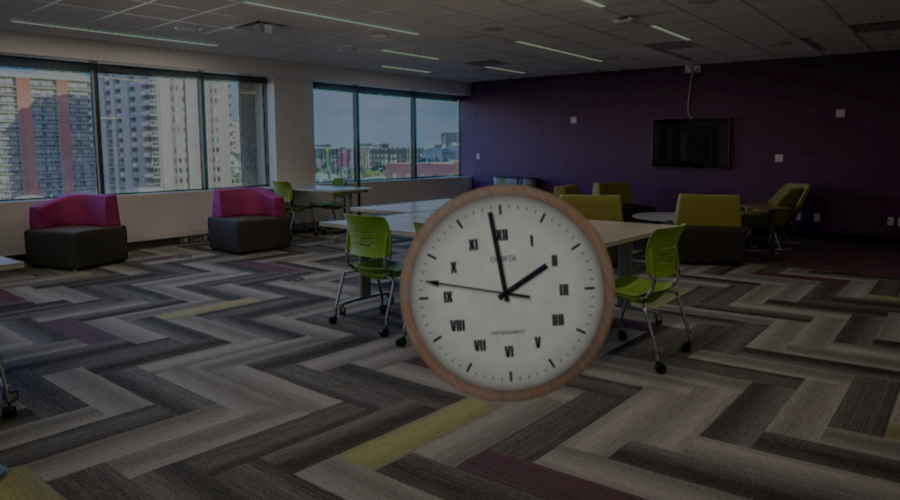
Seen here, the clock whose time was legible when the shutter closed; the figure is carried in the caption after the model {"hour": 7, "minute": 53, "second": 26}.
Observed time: {"hour": 1, "minute": 58, "second": 47}
